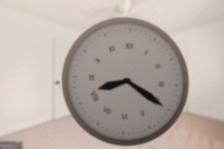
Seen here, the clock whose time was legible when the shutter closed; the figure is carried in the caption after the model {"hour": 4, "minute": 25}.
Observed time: {"hour": 8, "minute": 20}
